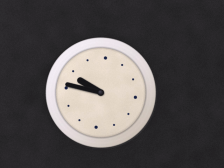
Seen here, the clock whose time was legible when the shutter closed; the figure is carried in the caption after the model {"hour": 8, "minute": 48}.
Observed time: {"hour": 9, "minute": 46}
